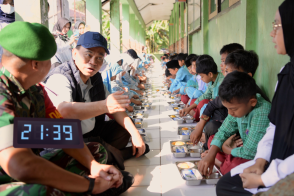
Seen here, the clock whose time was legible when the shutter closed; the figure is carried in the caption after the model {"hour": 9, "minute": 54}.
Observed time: {"hour": 21, "minute": 39}
